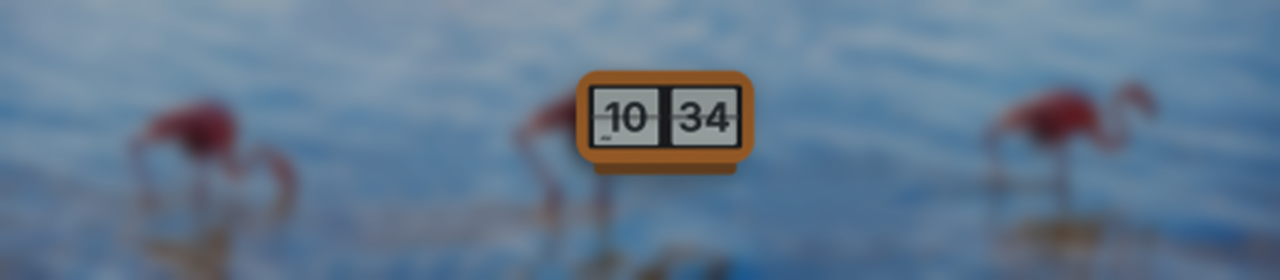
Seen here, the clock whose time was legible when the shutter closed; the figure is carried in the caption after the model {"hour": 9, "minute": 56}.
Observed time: {"hour": 10, "minute": 34}
